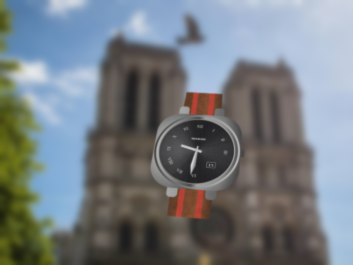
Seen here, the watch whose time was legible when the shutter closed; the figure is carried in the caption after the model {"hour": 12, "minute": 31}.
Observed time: {"hour": 9, "minute": 31}
